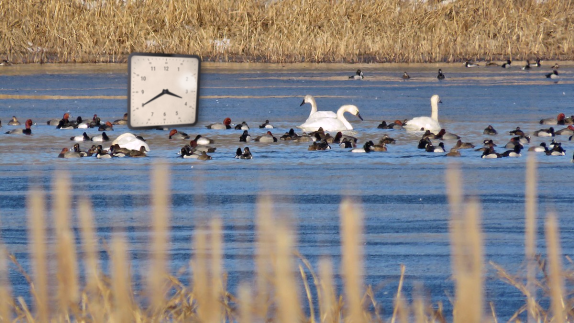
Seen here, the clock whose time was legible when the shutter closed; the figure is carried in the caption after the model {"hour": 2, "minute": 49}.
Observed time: {"hour": 3, "minute": 40}
